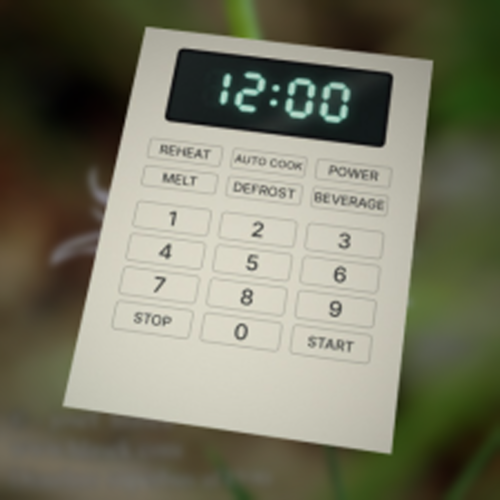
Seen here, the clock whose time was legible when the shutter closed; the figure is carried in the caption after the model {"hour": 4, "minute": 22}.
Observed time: {"hour": 12, "minute": 0}
